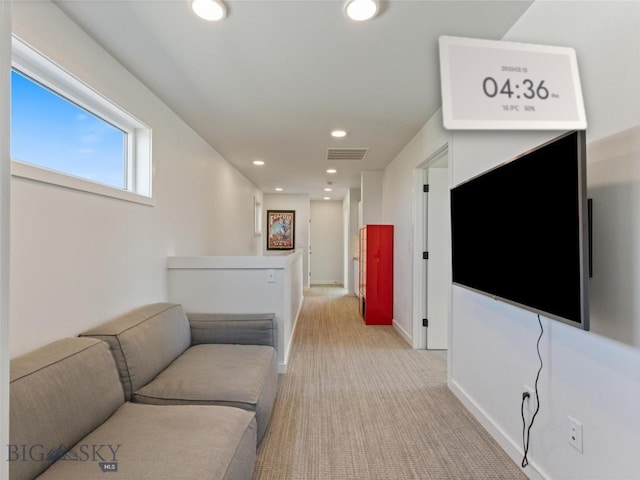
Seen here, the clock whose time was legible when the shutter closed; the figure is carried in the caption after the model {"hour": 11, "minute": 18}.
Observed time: {"hour": 4, "minute": 36}
